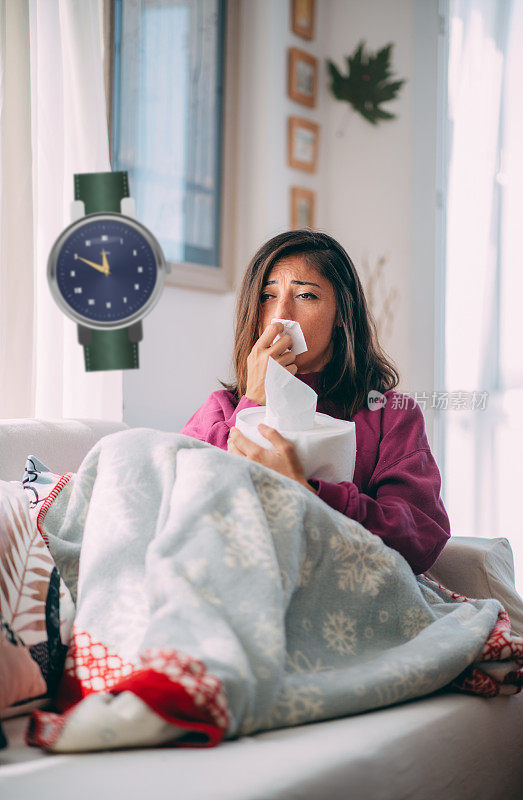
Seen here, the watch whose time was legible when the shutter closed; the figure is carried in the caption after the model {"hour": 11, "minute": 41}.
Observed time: {"hour": 11, "minute": 50}
